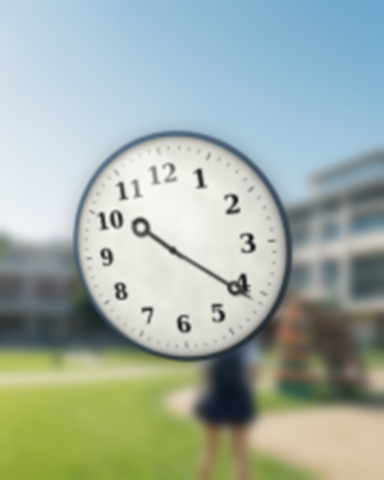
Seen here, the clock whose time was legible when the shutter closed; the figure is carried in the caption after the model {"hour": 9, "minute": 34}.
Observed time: {"hour": 10, "minute": 21}
